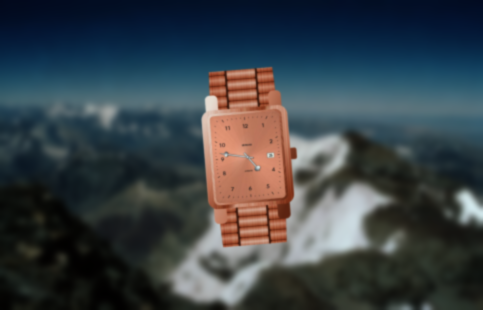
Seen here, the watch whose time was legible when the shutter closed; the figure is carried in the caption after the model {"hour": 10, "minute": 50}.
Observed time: {"hour": 4, "minute": 47}
